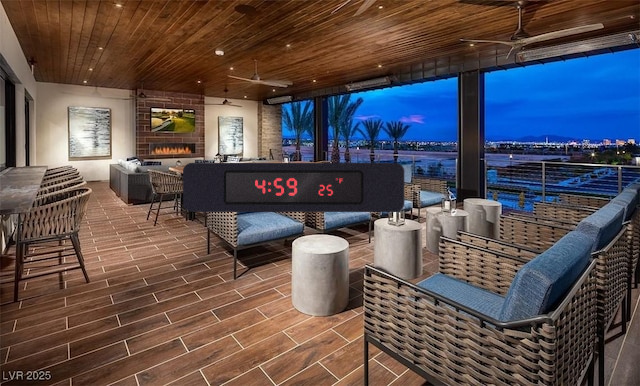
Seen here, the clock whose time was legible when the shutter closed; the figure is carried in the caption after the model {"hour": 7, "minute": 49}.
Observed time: {"hour": 4, "minute": 59}
